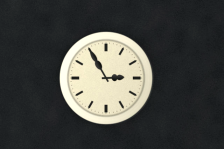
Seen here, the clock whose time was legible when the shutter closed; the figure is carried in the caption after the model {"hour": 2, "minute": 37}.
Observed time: {"hour": 2, "minute": 55}
